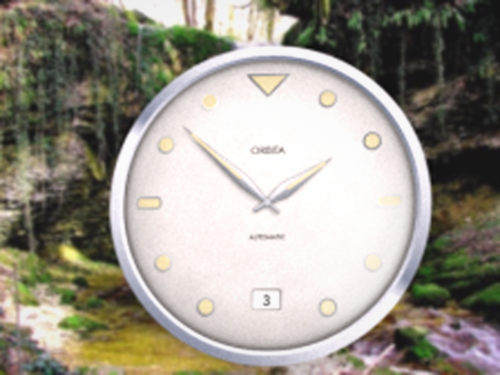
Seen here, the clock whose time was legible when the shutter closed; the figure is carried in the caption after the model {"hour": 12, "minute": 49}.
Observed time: {"hour": 1, "minute": 52}
